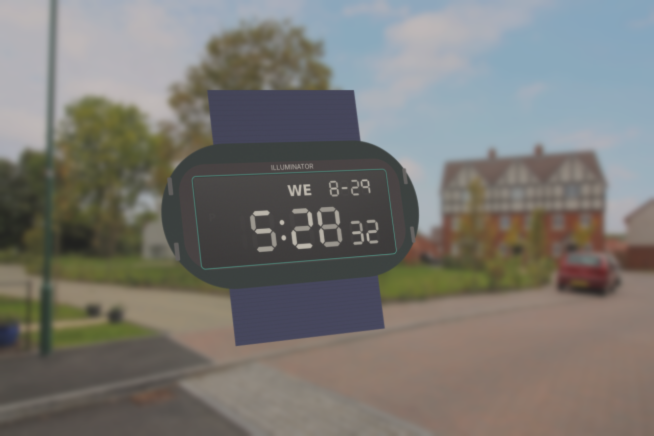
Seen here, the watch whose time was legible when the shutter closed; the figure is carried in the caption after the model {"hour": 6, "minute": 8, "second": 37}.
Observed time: {"hour": 5, "minute": 28, "second": 32}
